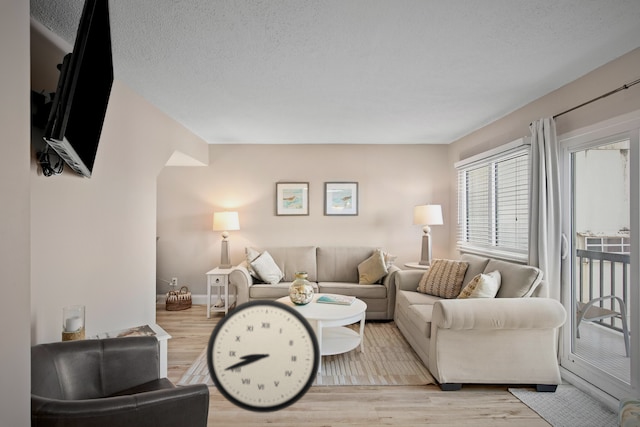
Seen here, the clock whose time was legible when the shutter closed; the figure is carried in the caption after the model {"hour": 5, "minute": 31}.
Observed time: {"hour": 8, "minute": 41}
